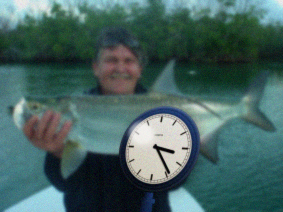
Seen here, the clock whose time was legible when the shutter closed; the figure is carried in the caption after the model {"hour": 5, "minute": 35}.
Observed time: {"hour": 3, "minute": 24}
